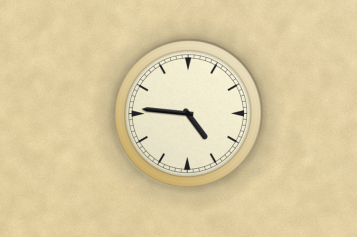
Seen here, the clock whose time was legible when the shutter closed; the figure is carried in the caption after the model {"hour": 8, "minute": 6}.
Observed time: {"hour": 4, "minute": 46}
